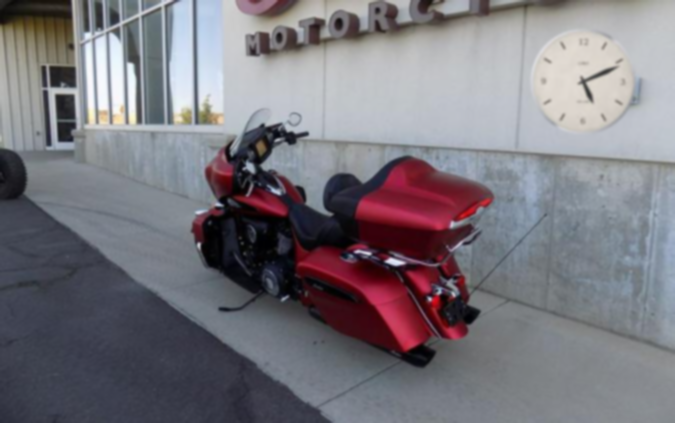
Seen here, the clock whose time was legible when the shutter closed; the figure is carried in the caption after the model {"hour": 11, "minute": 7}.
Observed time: {"hour": 5, "minute": 11}
